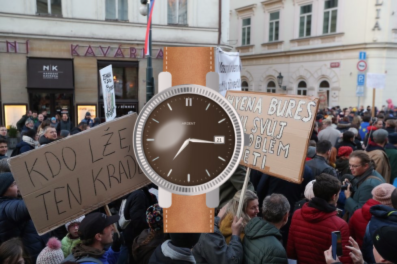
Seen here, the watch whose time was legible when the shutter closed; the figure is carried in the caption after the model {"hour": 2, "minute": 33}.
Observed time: {"hour": 7, "minute": 16}
